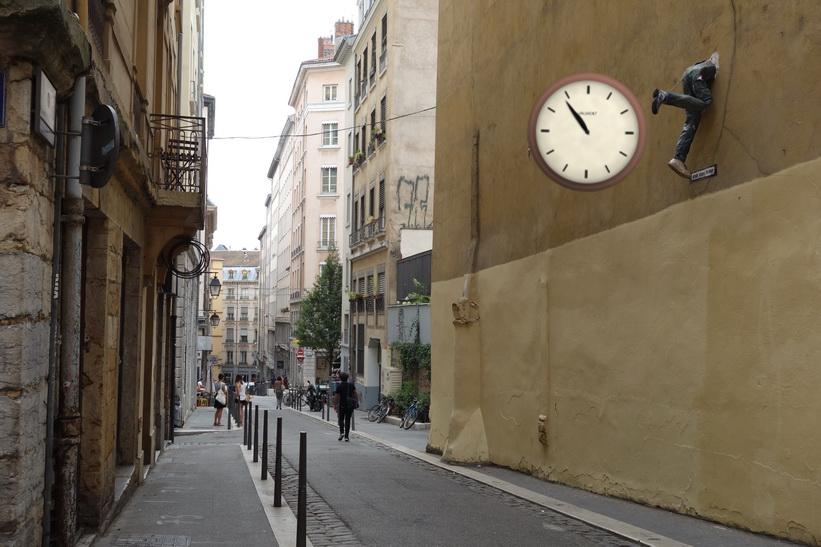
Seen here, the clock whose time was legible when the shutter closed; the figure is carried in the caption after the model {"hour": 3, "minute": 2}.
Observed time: {"hour": 10, "minute": 54}
